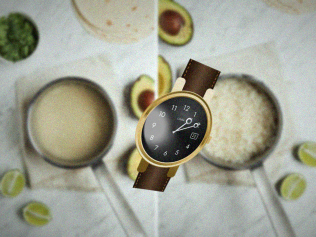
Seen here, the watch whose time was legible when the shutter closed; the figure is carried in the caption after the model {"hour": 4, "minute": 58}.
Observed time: {"hour": 1, "minute": 10}
